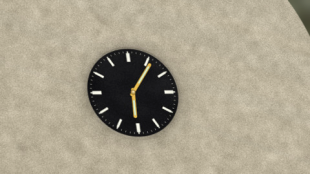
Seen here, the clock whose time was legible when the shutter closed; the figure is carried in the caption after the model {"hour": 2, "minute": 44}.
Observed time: {"hour": 6, "minute": 6}
